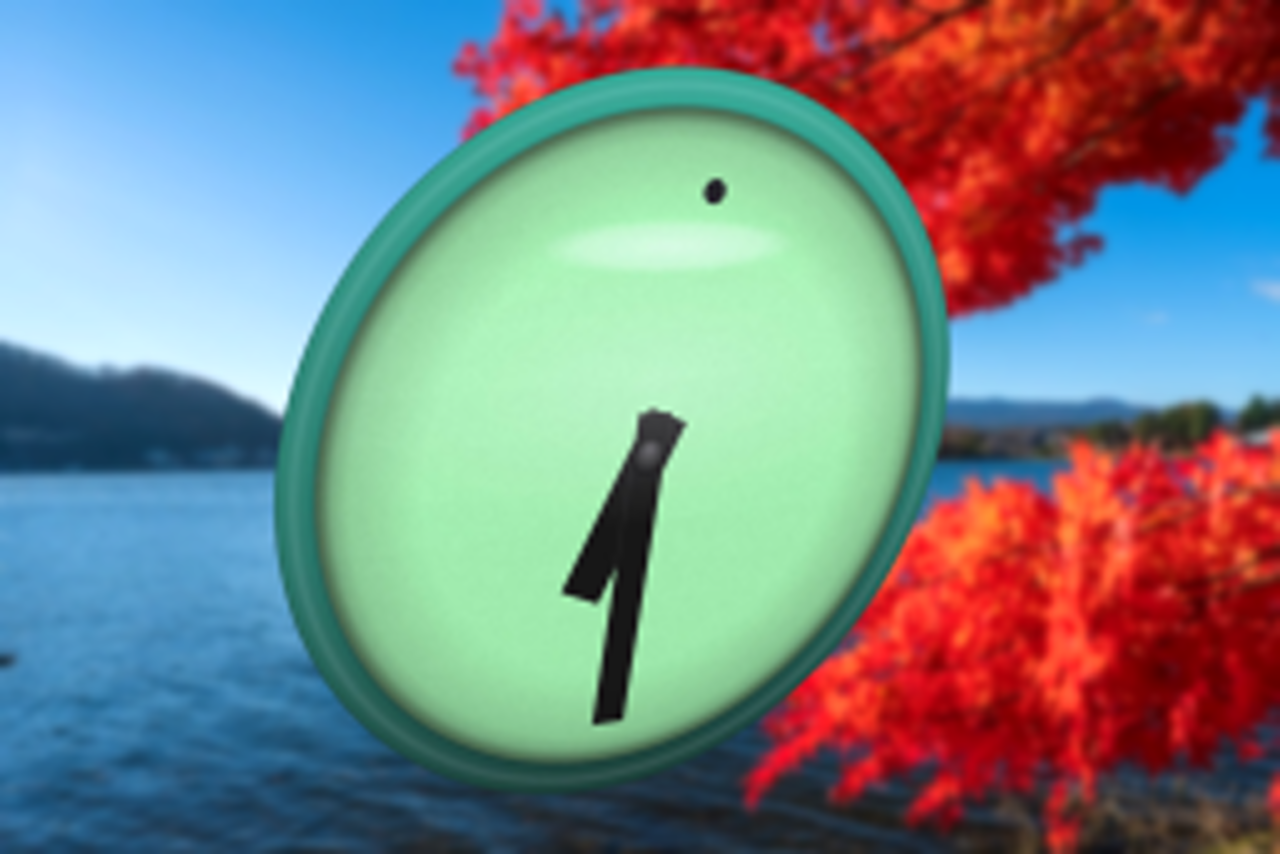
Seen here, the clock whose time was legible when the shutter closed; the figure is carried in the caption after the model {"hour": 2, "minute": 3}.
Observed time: {"hour": 6, "minute": 29}
